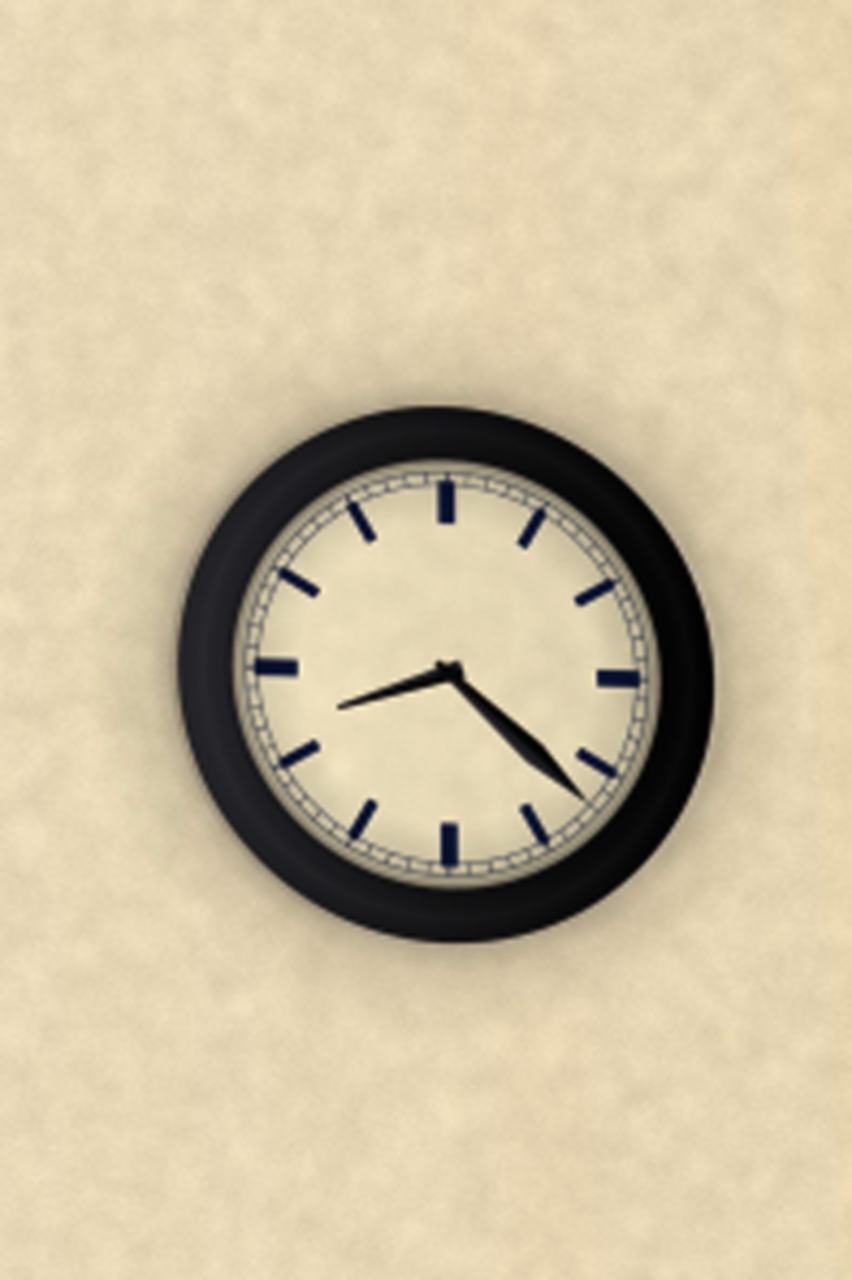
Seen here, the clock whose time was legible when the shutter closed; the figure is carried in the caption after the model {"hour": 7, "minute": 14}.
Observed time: {"hour": 8, "minute": 22}
